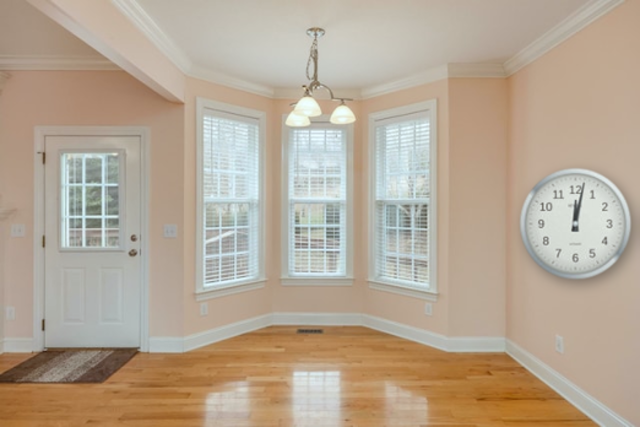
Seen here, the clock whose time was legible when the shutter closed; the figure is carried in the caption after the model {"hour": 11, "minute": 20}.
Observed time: {"hour": 12, "minute": 2}
